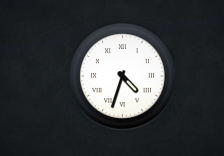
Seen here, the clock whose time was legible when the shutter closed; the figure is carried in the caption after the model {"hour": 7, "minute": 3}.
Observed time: {"hour": 4, "minute": 33}
